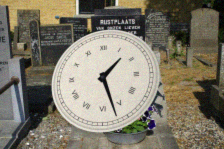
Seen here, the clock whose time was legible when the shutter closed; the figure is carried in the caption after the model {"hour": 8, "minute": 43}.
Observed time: {"hour": 1, "minute": 27}
